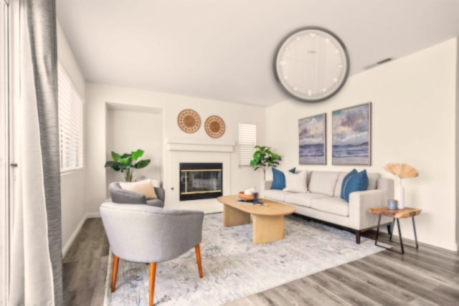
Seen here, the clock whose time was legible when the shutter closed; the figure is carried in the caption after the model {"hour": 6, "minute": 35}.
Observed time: {"hour": 5, "minute": 47}
